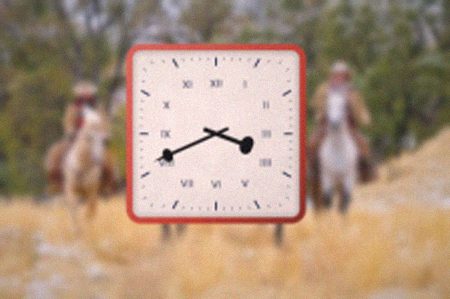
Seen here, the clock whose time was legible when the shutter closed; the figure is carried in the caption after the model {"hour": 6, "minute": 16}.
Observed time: {"hour": 3, "minute": 41}
